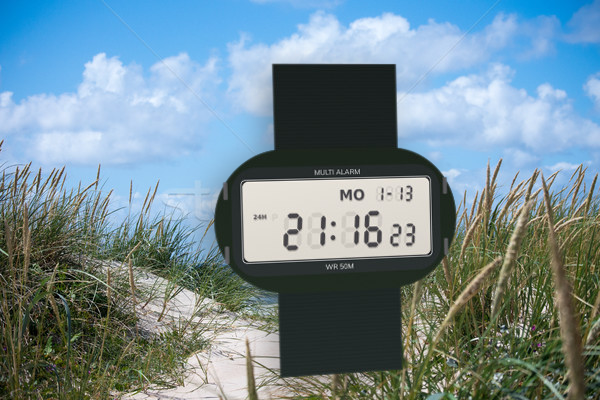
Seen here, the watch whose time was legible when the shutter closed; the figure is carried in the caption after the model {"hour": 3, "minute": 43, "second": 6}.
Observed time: {"hour": 21, "minute": 16, "second": 23}
